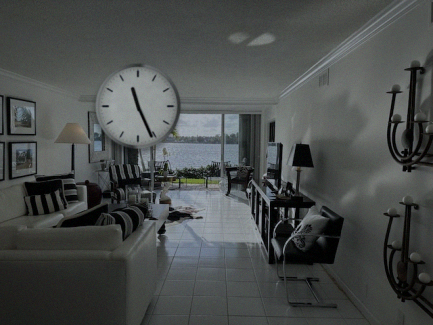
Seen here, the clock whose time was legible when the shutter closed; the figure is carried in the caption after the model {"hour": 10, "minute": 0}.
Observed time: {"hour": 11, "minute": 26}
